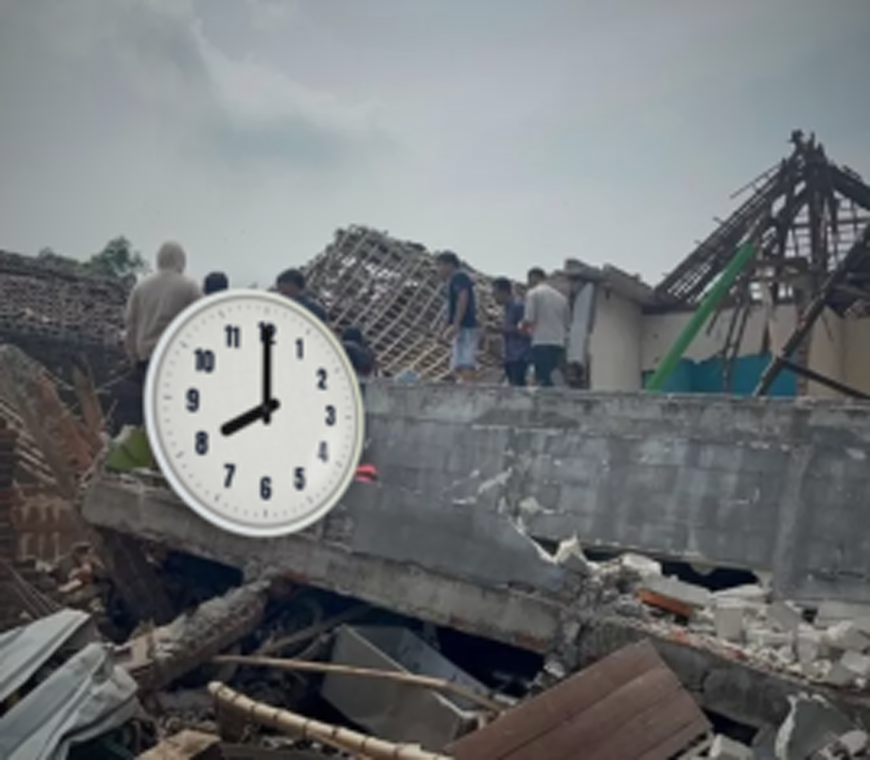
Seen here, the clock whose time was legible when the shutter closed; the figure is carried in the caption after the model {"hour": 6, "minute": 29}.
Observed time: {"hour": 8, "minute": 0}
